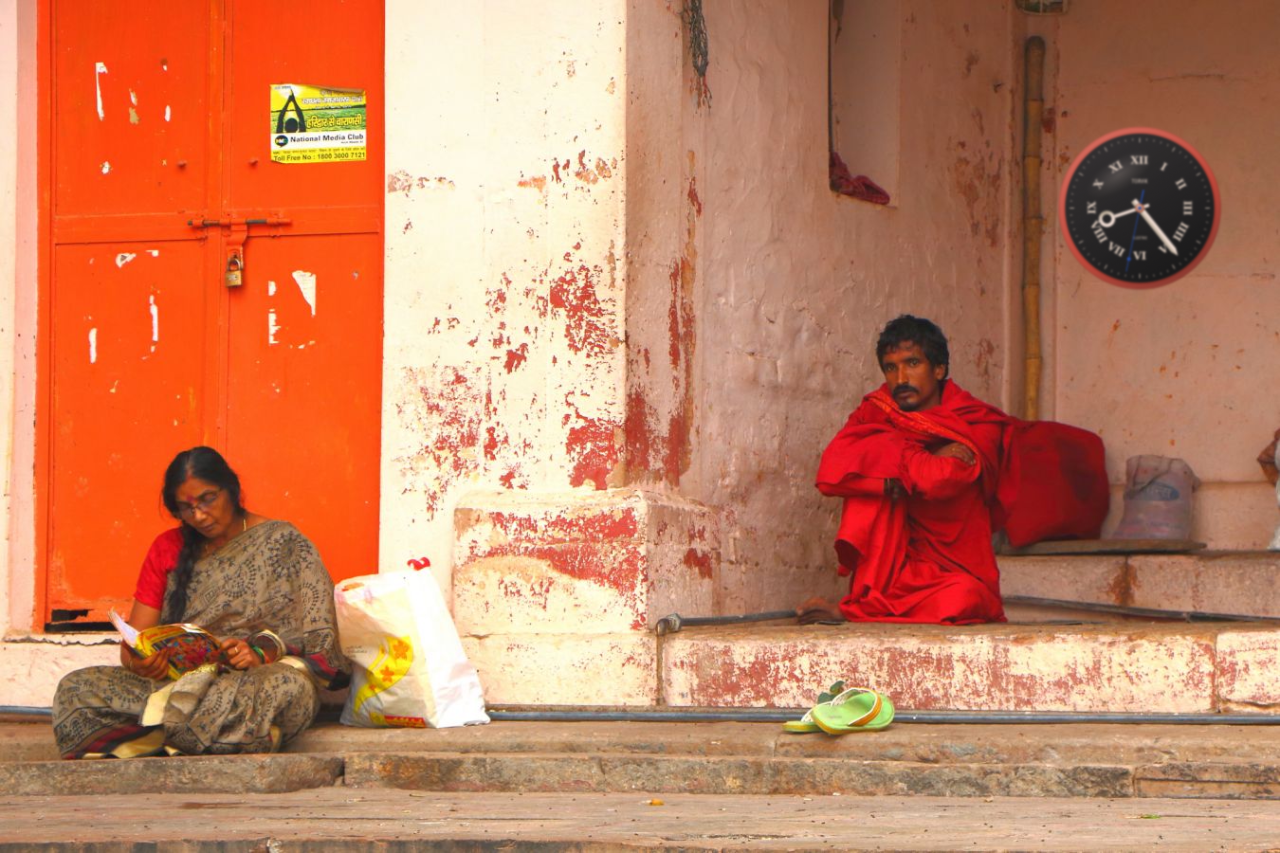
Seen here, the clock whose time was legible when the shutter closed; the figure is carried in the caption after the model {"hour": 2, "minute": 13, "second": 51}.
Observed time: {"hour": 8, "minute": 23, "second": 32}
